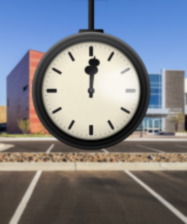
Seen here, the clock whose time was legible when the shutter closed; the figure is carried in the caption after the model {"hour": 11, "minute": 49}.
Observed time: {"hour": 12, "minute": 1}
